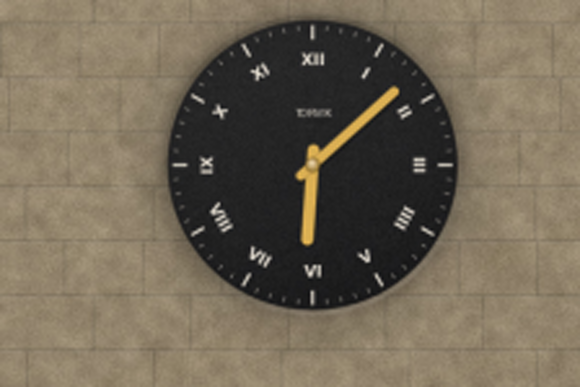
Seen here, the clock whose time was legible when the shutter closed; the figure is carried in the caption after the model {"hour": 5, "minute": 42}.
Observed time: {"hour": 6, "minute": 8}
